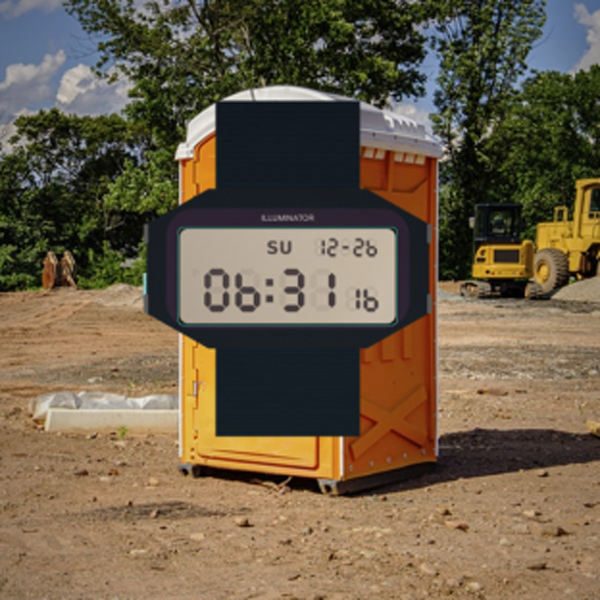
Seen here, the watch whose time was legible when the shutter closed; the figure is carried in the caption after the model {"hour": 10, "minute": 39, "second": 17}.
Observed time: {"hour": 6, "minute": 31, "second": 16}
